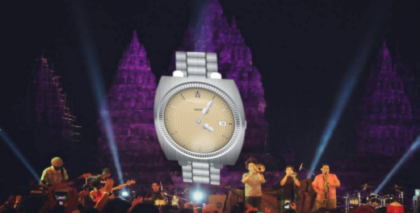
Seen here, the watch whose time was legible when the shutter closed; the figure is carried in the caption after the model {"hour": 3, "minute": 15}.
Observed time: {"hour": 4, "minute": 5}
